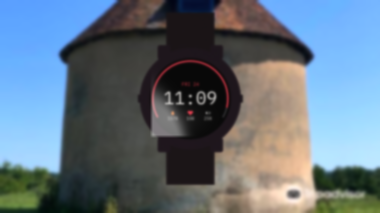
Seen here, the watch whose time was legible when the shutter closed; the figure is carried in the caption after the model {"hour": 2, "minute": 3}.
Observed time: {"hour": 11, "minute": 9}
